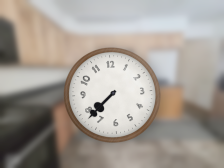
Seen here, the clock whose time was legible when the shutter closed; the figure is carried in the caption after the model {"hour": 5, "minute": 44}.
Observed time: {"hour": 7, "minute": 38}
